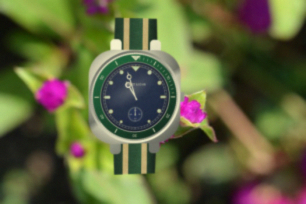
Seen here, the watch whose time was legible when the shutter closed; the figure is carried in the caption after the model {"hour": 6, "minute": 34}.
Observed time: {"hour": 10, "minute": 57}
